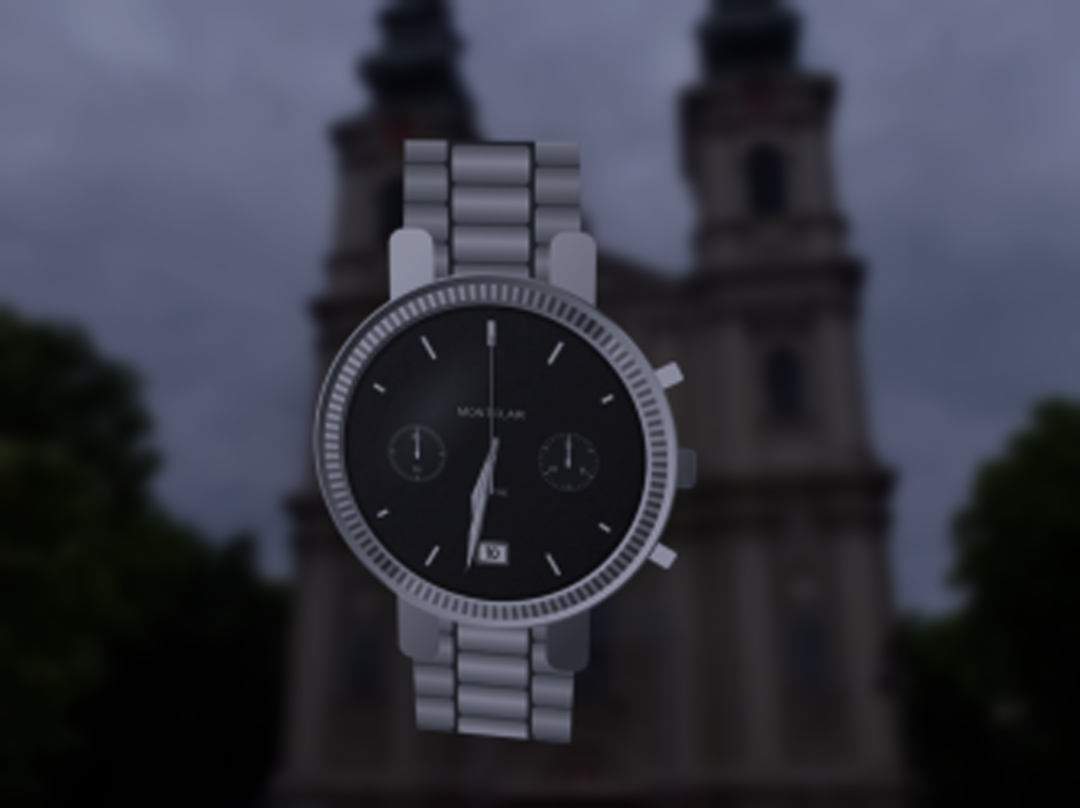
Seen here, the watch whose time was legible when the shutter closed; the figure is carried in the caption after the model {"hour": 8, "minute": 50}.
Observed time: {"hour": 6, "minute": 32}
